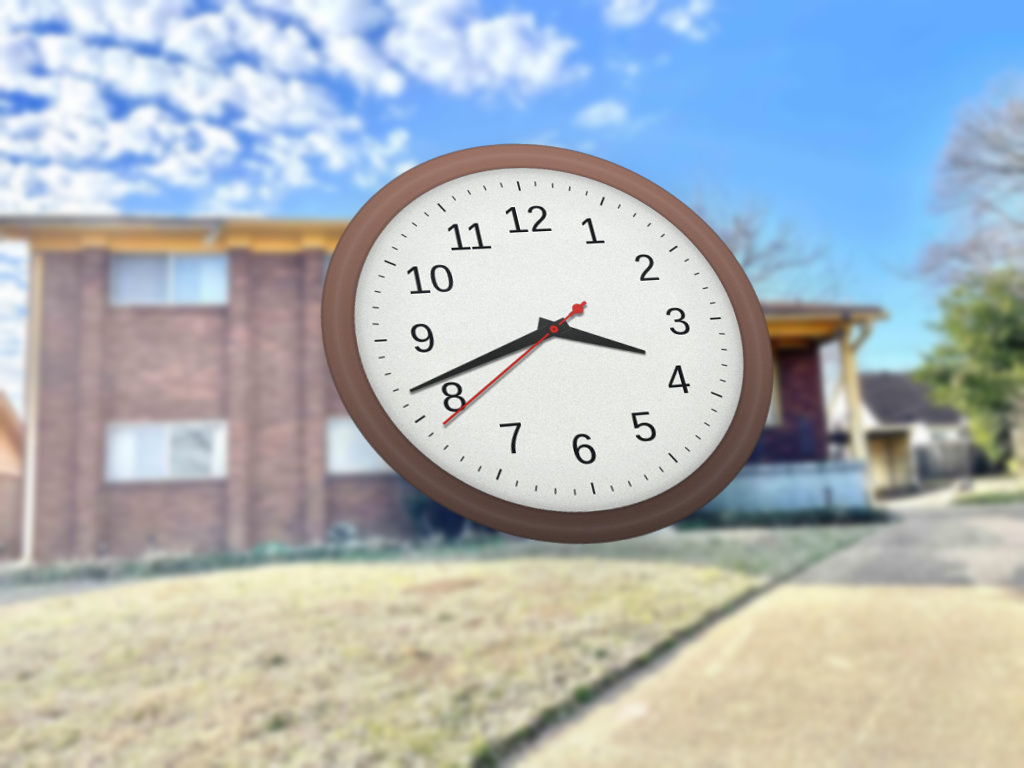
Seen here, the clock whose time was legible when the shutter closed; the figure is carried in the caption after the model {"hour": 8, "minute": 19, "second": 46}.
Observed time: {"hour": 3, "minute": 41, "second": 39}
